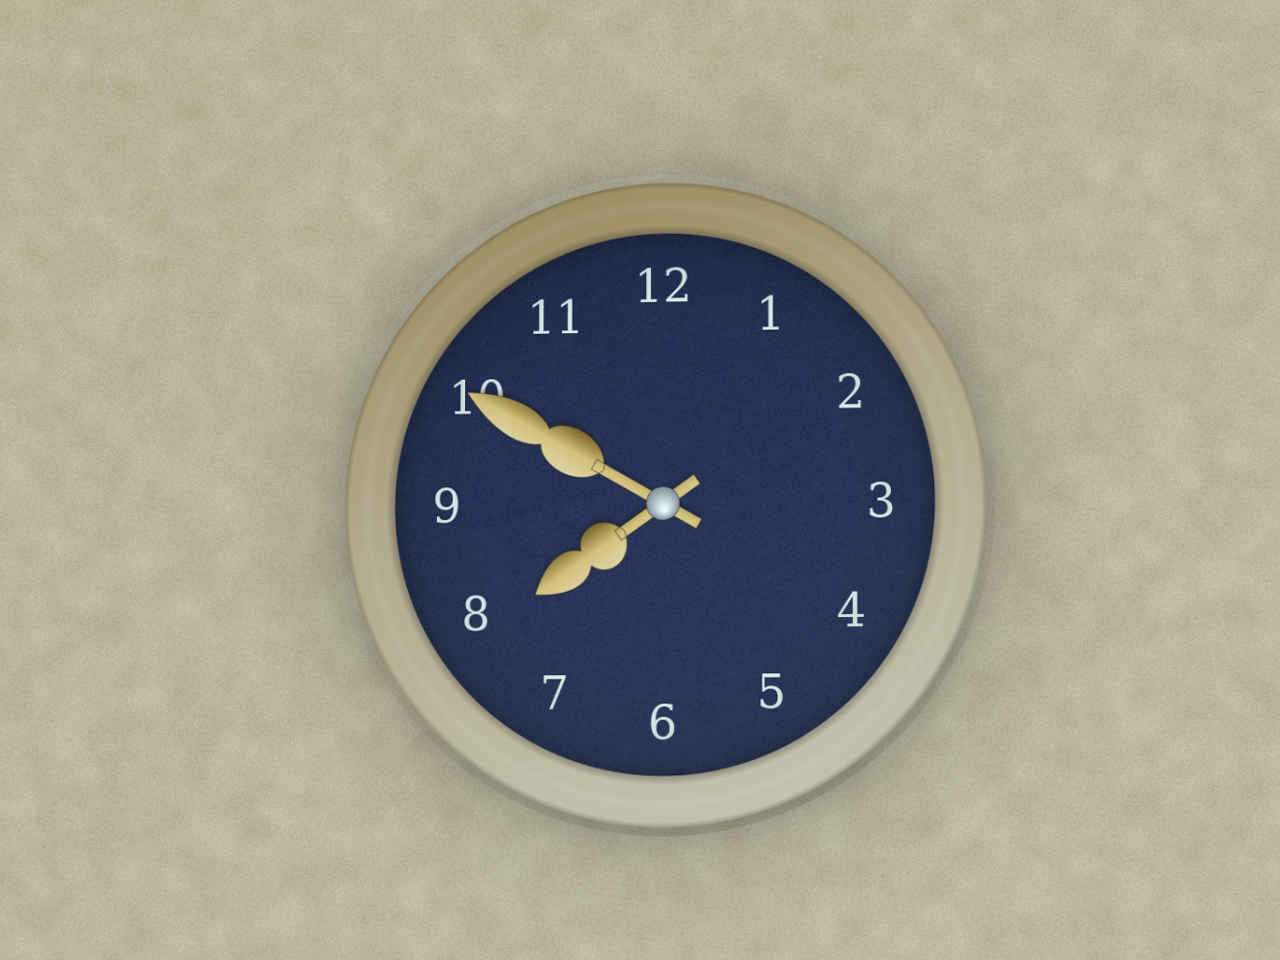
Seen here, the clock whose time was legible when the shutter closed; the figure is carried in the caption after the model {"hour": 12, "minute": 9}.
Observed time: {"hour": 7, "minute": 50}
